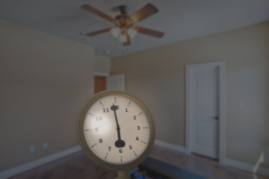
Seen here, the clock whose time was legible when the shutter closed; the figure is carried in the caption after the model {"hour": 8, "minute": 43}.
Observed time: {"hour": 5, "minute": 59}
